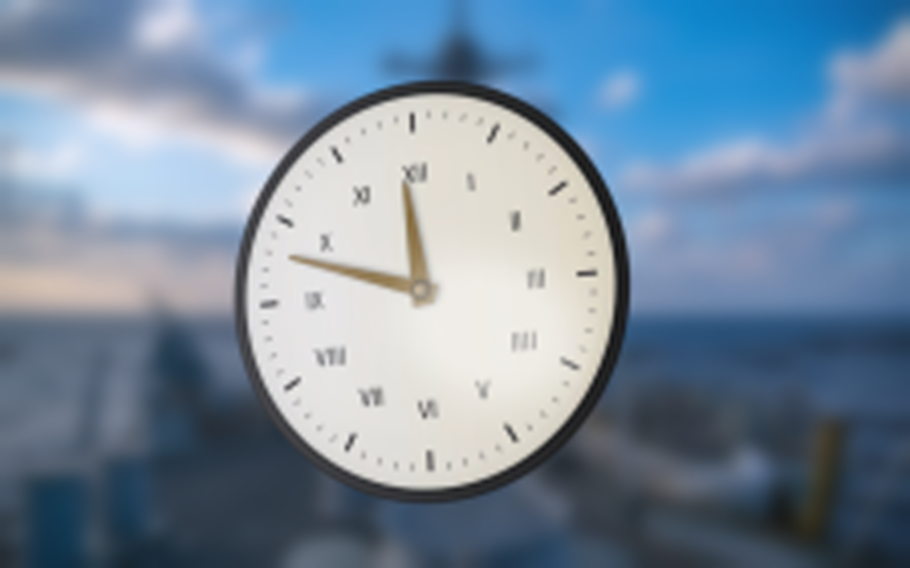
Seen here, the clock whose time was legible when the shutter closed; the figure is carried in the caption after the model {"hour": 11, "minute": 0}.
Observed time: {"hour": 11, "minute": 48}
